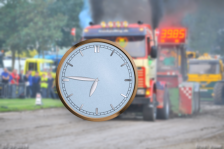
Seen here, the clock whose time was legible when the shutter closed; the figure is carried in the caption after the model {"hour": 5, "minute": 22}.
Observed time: {"hour": 6, "minute": 46}
